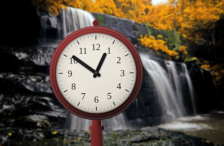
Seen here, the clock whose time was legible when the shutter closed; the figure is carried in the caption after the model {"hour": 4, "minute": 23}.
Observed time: {"hour": 12, "minute": 51}
